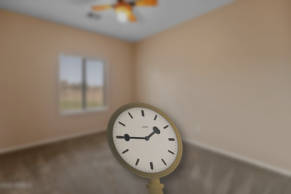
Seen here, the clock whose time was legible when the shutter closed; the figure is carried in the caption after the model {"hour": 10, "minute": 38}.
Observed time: {"hour": 1, "minute": 45}
